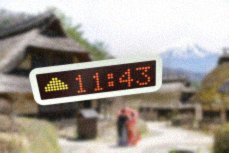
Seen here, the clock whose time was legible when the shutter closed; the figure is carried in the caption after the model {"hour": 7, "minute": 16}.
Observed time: {"hour": 11, "minute": 43}
